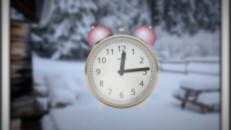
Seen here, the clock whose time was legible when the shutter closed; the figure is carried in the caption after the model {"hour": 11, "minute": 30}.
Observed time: {"hour": 12, "minute": 14}
